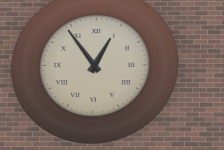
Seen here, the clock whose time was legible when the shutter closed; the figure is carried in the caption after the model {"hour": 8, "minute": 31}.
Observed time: {"hour": 12, "minute": 54}
